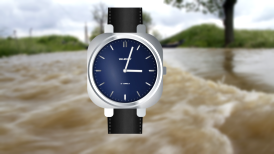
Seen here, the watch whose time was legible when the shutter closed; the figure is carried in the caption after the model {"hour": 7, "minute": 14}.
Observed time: {"hour": 3, "minute": 3}
